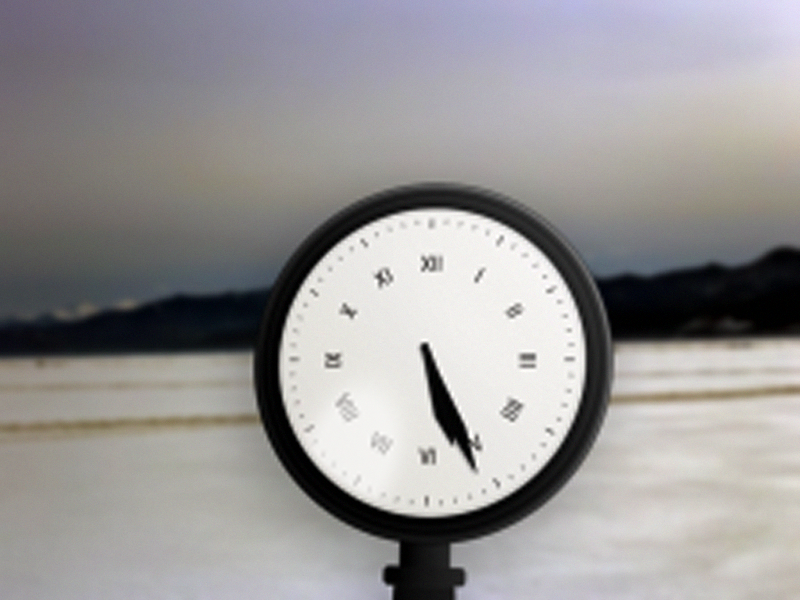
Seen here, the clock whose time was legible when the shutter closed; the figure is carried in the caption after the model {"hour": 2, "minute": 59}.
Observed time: {"hour": 5, "minute": 26}
